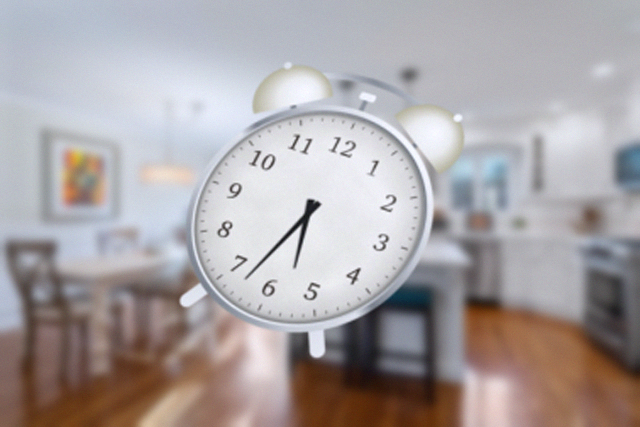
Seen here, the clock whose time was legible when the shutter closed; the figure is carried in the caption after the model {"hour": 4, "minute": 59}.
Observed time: {"hour": 5, "minute": 33}
